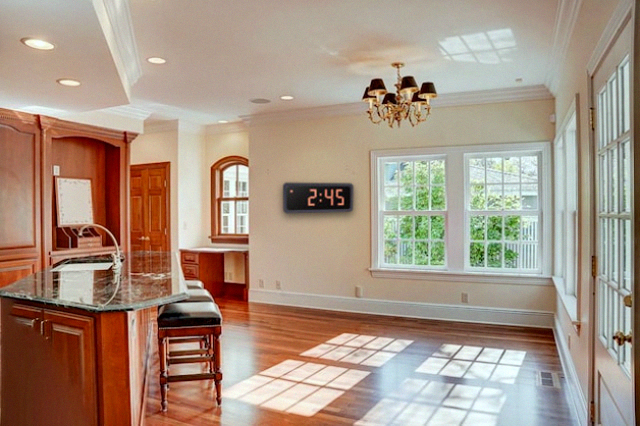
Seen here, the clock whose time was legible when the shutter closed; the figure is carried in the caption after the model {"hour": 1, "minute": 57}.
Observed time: {"hour": 2, "minute": 45}
